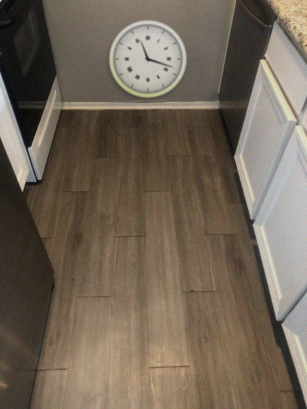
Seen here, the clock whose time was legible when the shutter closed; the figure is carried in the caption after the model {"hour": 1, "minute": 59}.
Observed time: {"hour": 11, "minute": 18}
